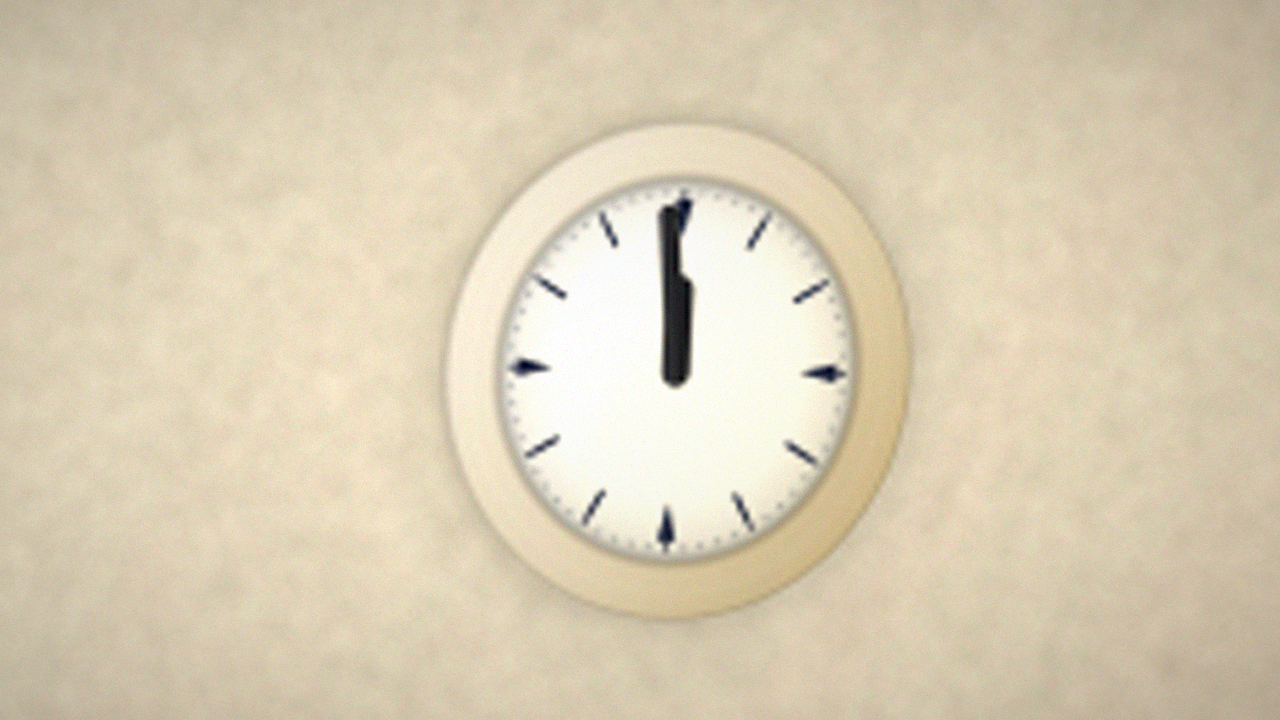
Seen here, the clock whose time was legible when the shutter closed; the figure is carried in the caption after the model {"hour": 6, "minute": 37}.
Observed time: {"hour": 11, "minute": 59}
